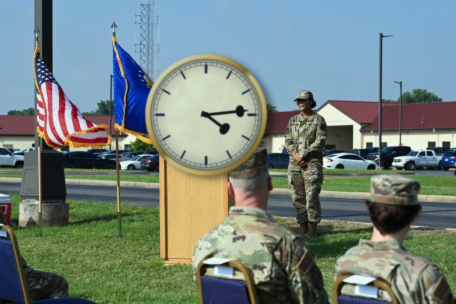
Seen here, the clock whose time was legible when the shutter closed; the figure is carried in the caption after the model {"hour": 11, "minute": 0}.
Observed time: {"hour": 4, "minute": 14}
